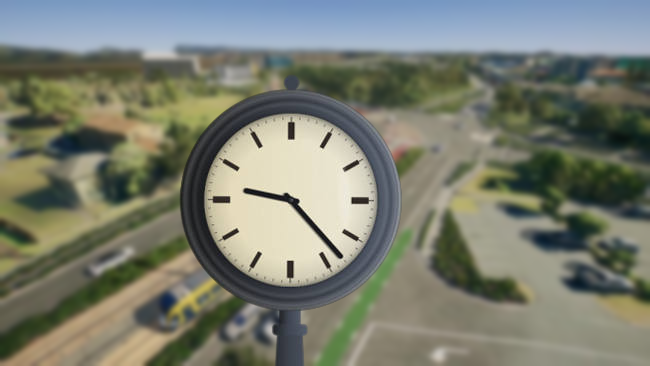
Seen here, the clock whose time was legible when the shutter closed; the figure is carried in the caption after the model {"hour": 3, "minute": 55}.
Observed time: {"hour": 9, "minute": 23}
